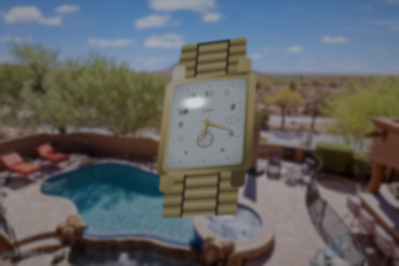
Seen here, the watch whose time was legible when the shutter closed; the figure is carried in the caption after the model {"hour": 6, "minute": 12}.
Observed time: {"hour": 6, "minute": 19}
